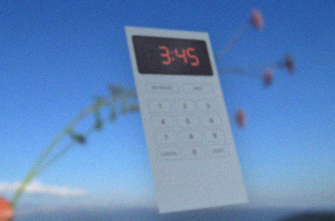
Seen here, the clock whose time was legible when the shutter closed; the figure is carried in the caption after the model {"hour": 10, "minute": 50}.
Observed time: {"hour": 3, "minute": 45}
